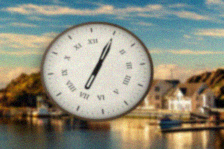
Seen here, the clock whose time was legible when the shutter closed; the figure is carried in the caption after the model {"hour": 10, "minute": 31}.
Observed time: {"hour": 7, "minute": 5}
